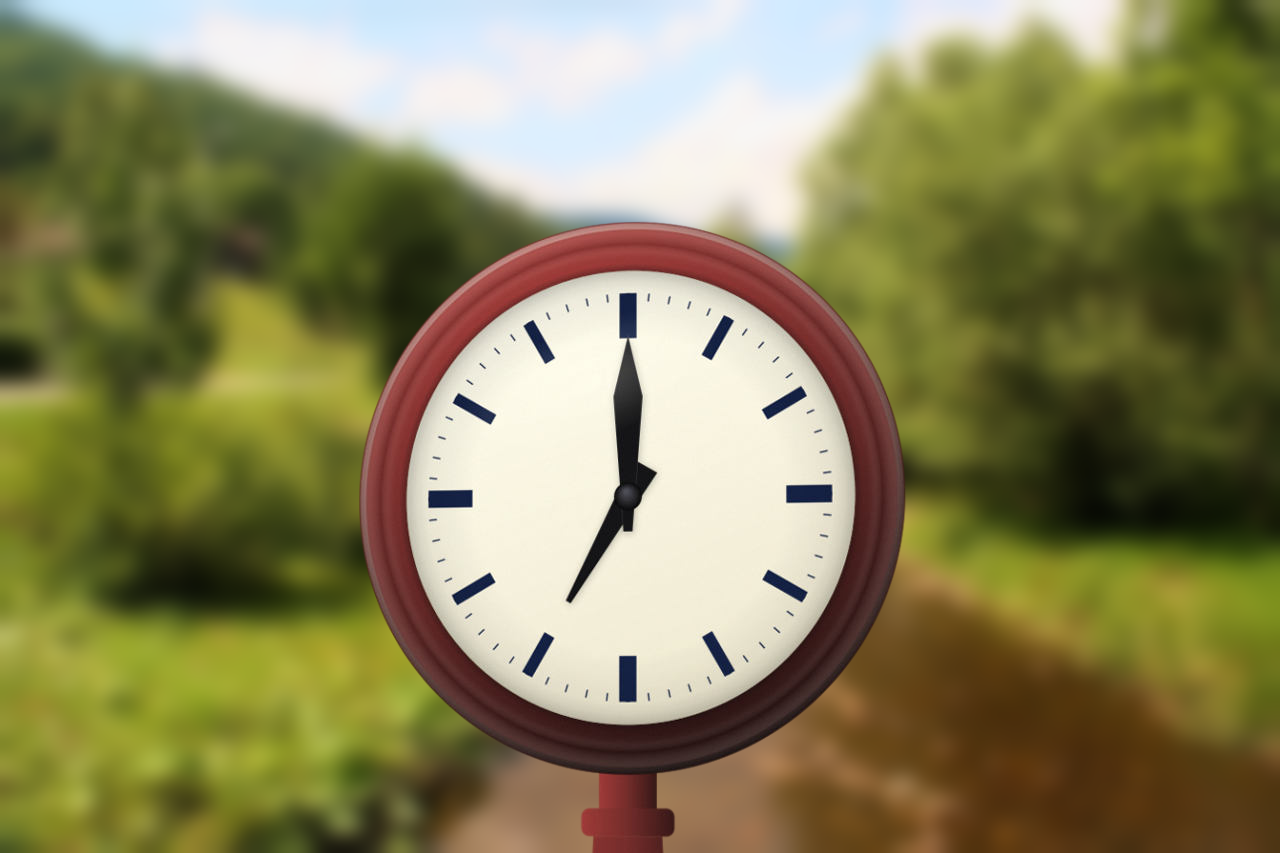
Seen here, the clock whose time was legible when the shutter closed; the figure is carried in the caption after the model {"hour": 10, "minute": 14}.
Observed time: {"hour": 7, "minute": 0}
